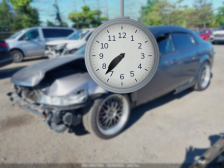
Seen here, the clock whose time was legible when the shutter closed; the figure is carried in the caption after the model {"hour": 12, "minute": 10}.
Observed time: {"hour": 7, "minute": 37}
